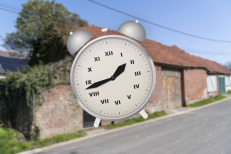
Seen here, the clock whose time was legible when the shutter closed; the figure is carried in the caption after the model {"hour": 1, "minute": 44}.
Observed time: {"hour": 1, "minute": 43}
